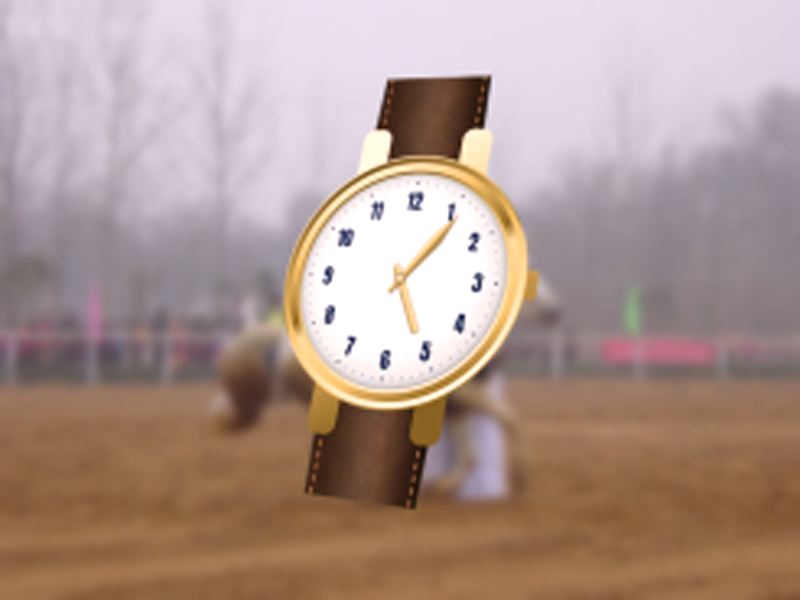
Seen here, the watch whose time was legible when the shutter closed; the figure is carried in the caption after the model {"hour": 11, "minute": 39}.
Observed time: {"hour": 5, "minute": 6}
